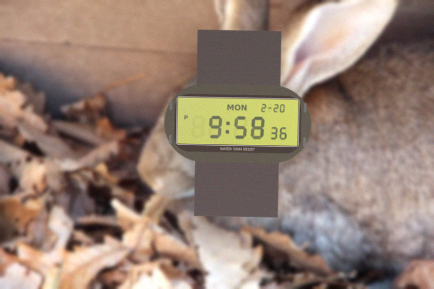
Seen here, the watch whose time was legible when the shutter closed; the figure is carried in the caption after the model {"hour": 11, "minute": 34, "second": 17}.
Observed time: {"hour": 9, "minute": 58, "second": 36}
